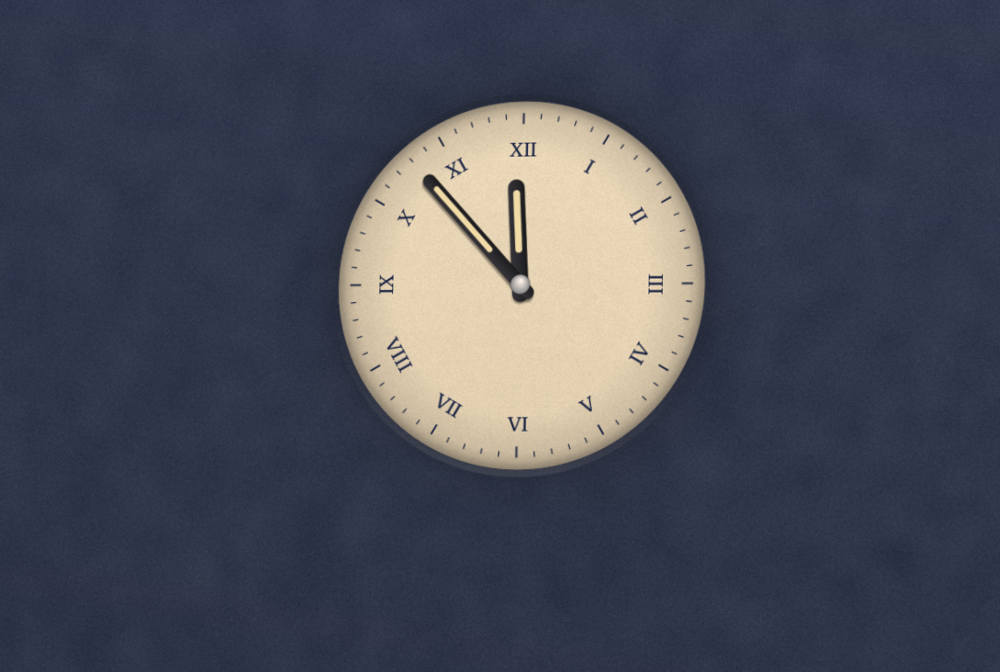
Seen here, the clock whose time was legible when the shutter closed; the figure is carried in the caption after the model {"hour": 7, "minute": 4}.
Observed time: {"hour": 11, "minute": 53}
